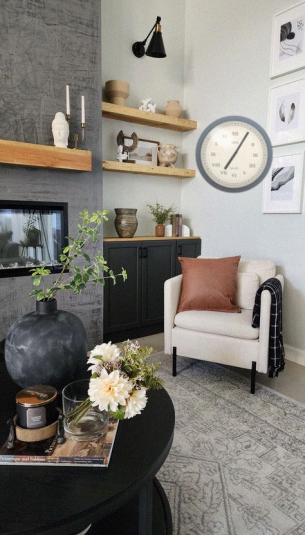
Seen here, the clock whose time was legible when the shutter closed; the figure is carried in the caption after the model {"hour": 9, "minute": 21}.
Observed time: {"hour": 7, "minute": 5}
